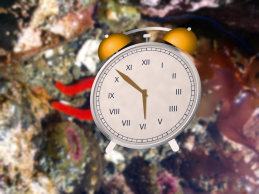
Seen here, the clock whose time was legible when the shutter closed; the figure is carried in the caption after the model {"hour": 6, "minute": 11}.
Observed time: {"hour": 5, "minute": 52}
